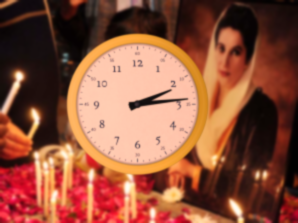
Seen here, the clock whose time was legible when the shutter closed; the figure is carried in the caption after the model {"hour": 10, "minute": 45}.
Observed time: {"hour": 2, "minute": 14}
